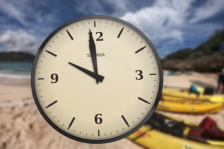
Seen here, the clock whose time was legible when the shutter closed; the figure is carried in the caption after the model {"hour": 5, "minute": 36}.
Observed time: {"hour": 9, "minute": 59}
